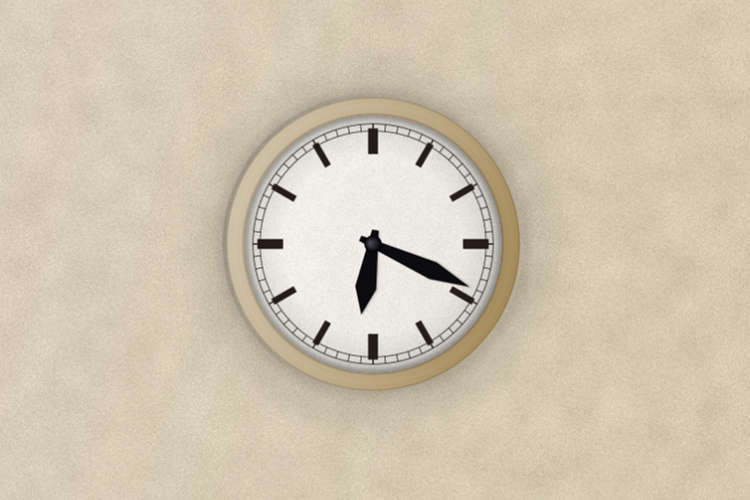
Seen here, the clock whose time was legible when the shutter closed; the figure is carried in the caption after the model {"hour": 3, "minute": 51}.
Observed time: {"hour": 6, "minute": 19}
